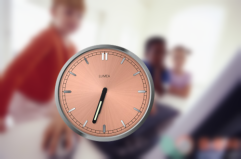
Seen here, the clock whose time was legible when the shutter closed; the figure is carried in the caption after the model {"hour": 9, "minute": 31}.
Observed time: {"hour": 6, "minute": 33}
